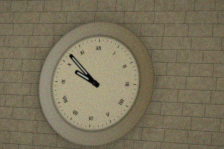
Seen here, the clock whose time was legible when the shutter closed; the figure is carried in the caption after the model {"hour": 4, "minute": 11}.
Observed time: {"hour": 9, "minute": 52}
